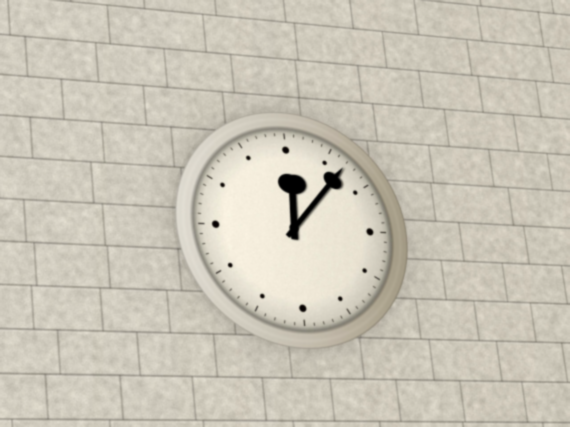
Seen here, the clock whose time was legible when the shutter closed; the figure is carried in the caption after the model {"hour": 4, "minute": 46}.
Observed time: {"hour": 12, "minute": 7}
